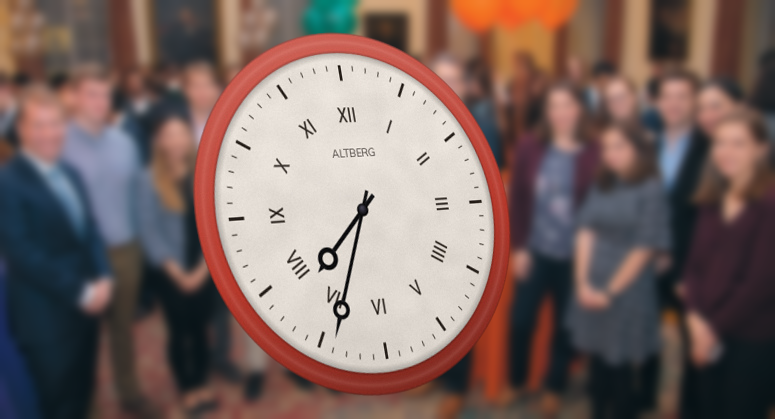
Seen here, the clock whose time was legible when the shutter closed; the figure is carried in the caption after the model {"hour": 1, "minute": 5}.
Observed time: {"hour": 7, "minute": 34}
